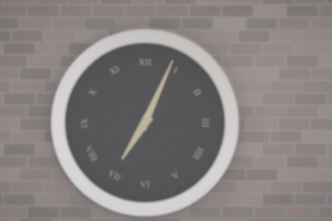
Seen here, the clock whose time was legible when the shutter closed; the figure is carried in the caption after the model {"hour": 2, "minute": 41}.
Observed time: {"hour": 7, "minute": 4}
